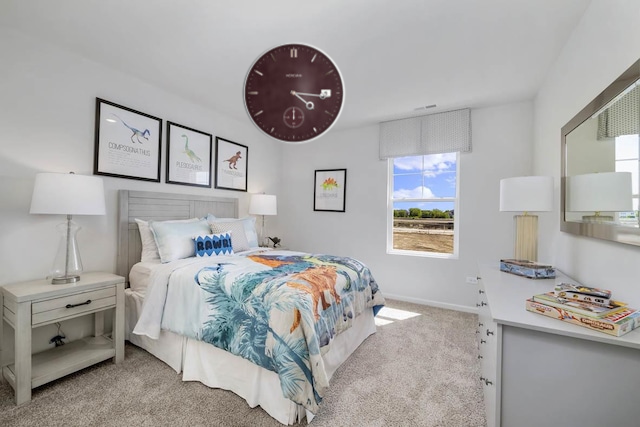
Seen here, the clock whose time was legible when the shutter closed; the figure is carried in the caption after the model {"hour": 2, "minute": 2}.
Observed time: {"hour": 4, "minute": 16}
